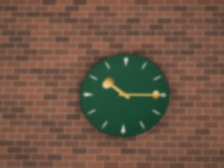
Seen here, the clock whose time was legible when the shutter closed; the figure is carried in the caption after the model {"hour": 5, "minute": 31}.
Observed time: {"hour": 10, "minute": 15}
